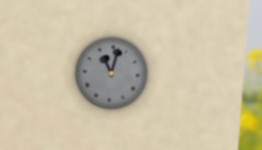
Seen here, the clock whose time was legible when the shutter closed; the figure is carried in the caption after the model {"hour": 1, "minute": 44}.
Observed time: {"hour": 11, "minute": 2}
